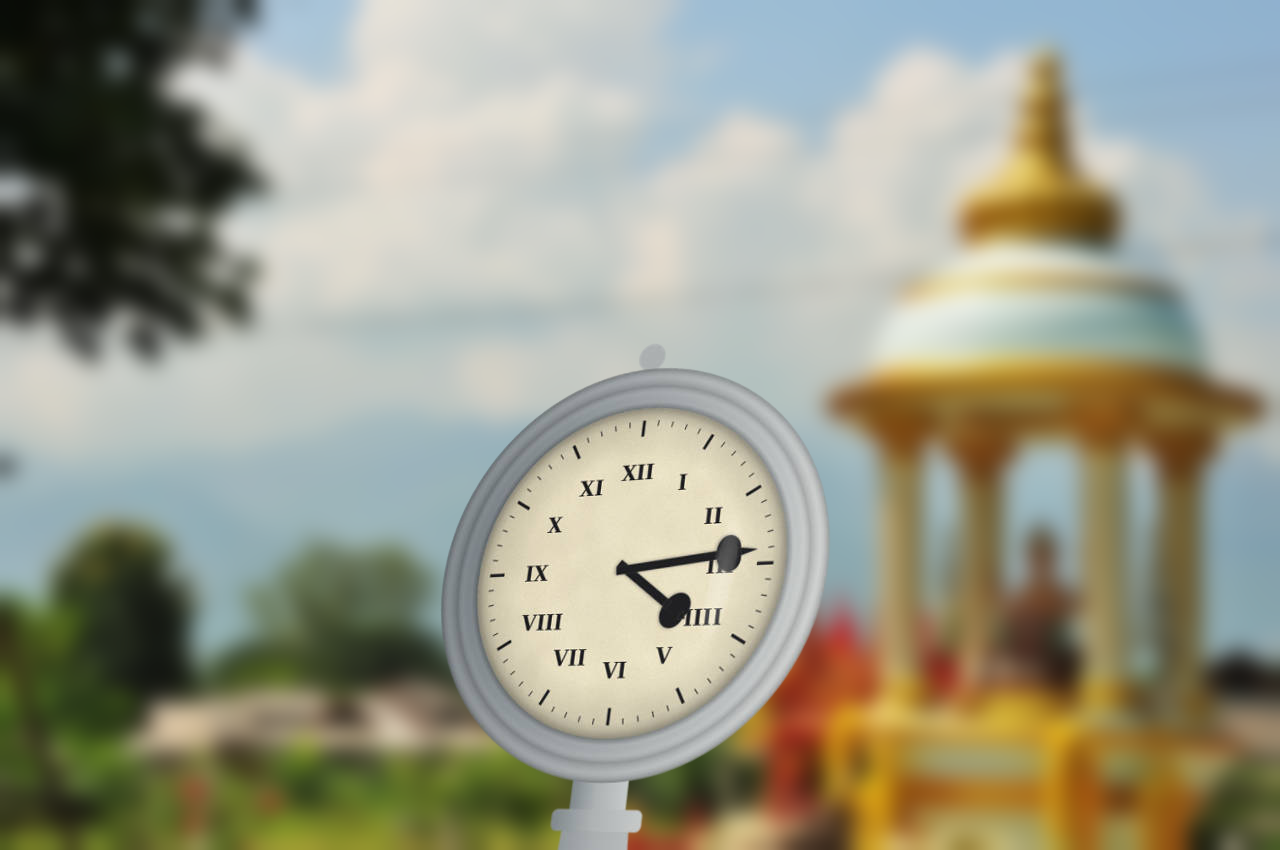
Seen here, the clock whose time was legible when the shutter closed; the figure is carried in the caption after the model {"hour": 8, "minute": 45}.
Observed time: {"hour": 4, "minute": 14}
